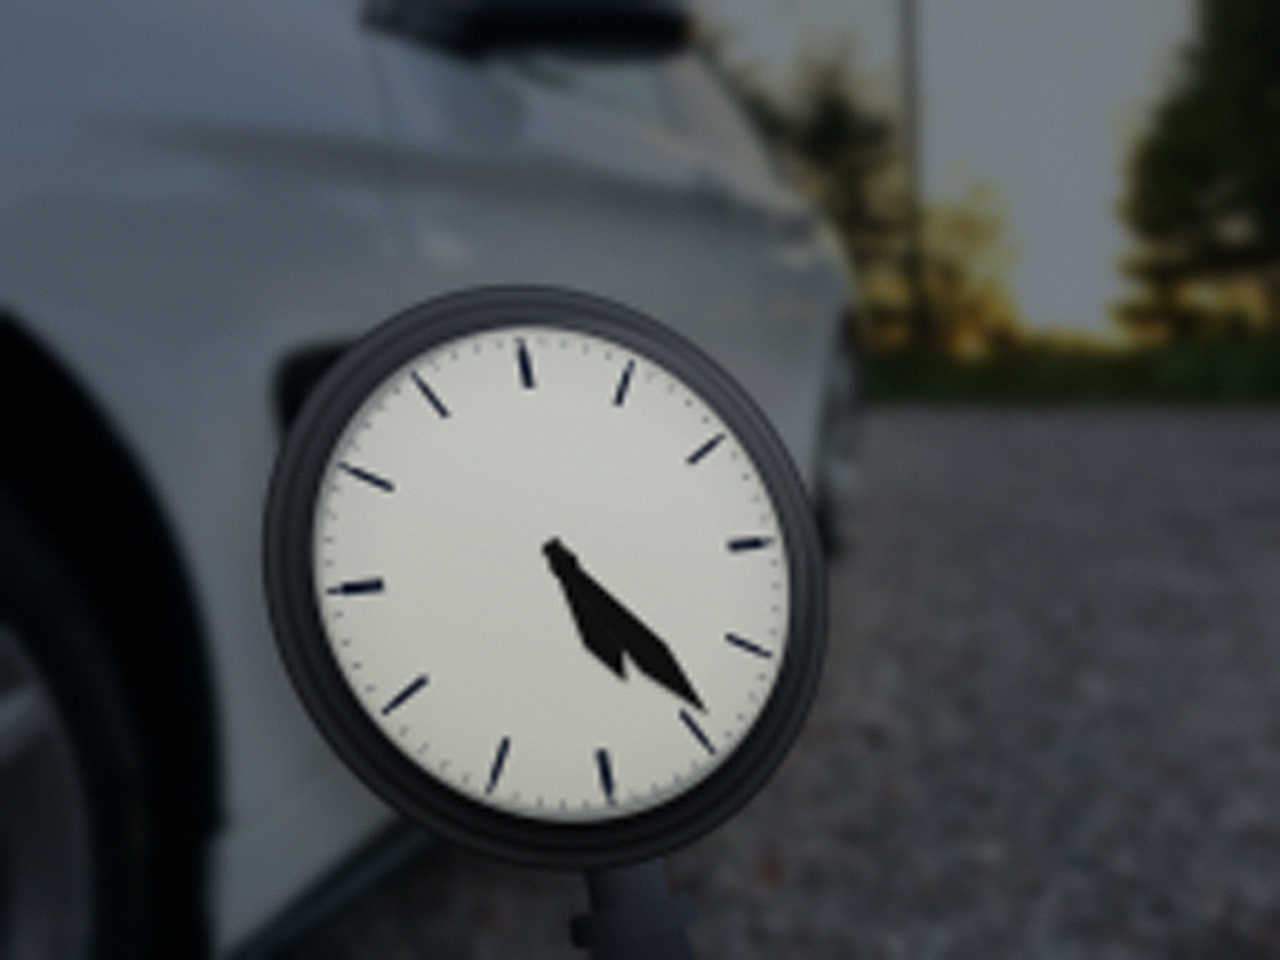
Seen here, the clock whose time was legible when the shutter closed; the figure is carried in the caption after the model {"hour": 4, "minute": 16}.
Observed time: {"hour": 5, "minute": 24}
